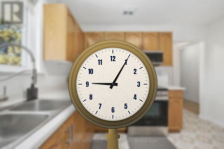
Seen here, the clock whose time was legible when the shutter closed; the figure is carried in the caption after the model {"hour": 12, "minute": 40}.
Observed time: {"hour": 9, "minute": 5}
